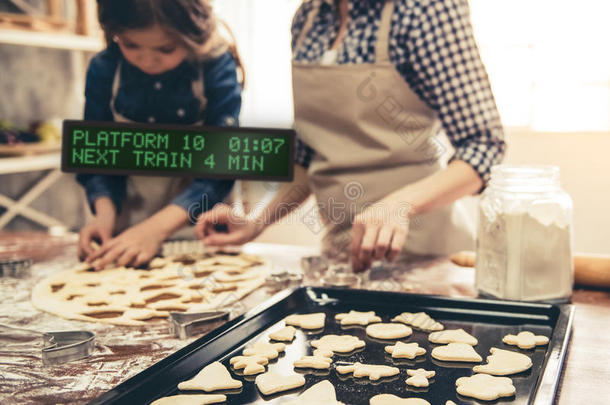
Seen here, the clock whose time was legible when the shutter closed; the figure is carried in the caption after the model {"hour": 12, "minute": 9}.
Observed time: {"hour": 1, "minute": 7}
